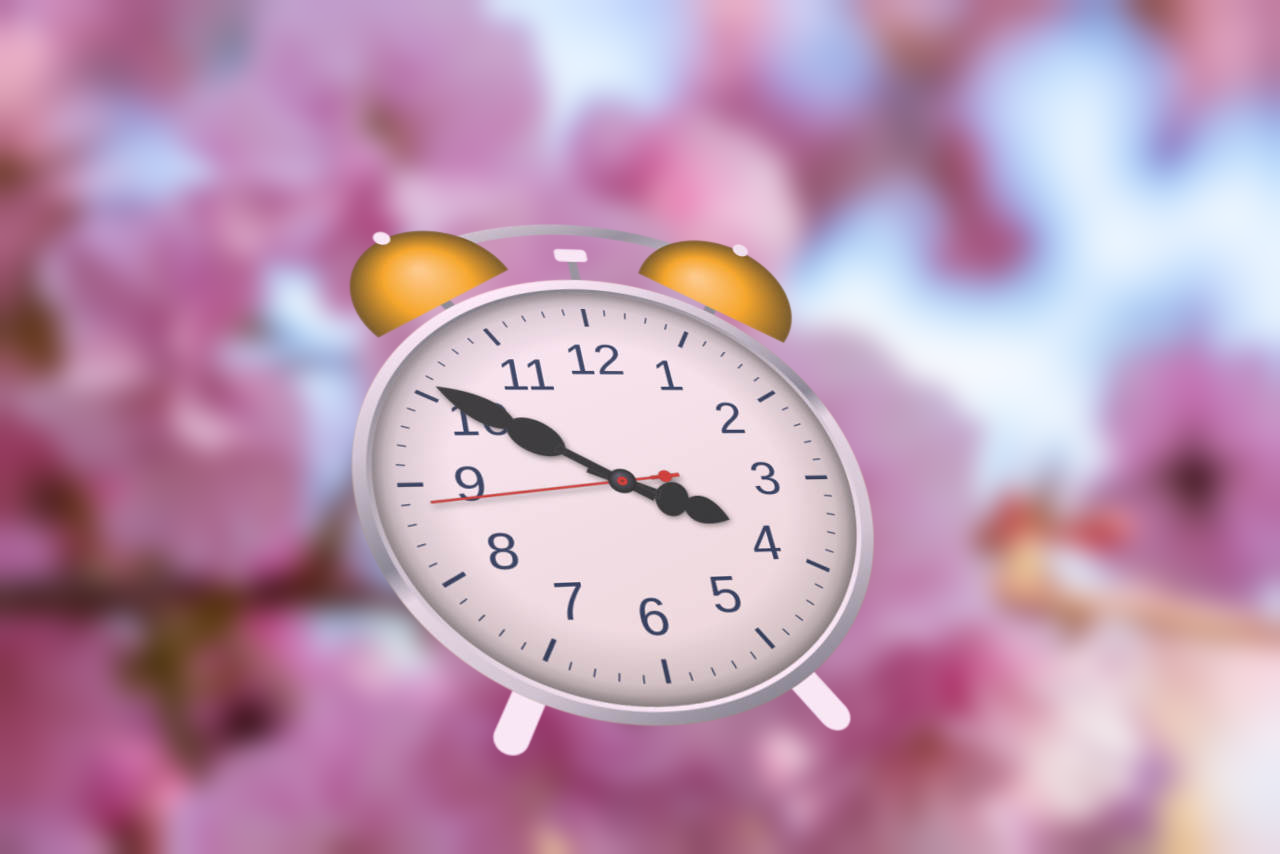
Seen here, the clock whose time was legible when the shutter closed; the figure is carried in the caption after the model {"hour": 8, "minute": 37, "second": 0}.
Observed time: {"hour": 3, "minute": 50, "second": 44}
